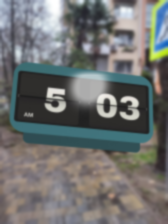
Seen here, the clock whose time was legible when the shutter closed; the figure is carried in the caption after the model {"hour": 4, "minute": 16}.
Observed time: {"hour": 5, "minute": 3}
